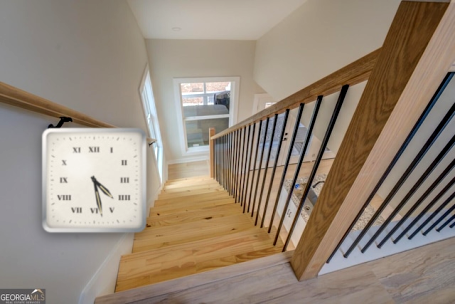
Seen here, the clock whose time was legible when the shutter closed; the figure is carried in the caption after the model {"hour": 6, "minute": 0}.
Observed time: {"hour": 4, "minute": 28}
